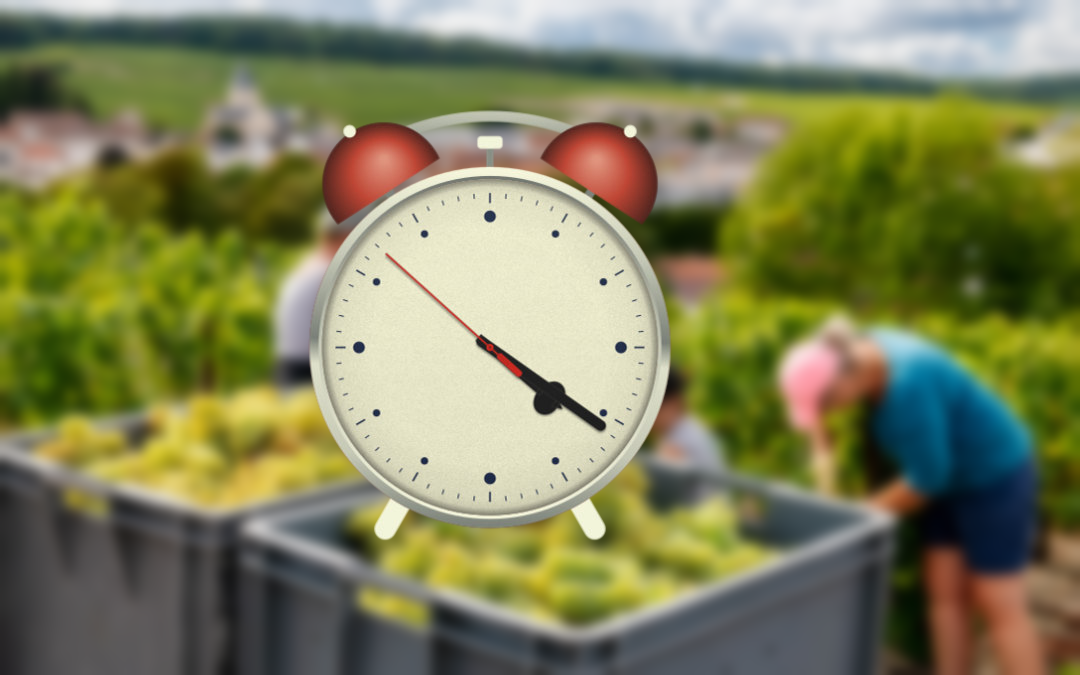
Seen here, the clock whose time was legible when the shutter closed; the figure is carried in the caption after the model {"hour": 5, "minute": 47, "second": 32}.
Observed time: {"hour": 4, "minute": 20, "second": 52}
